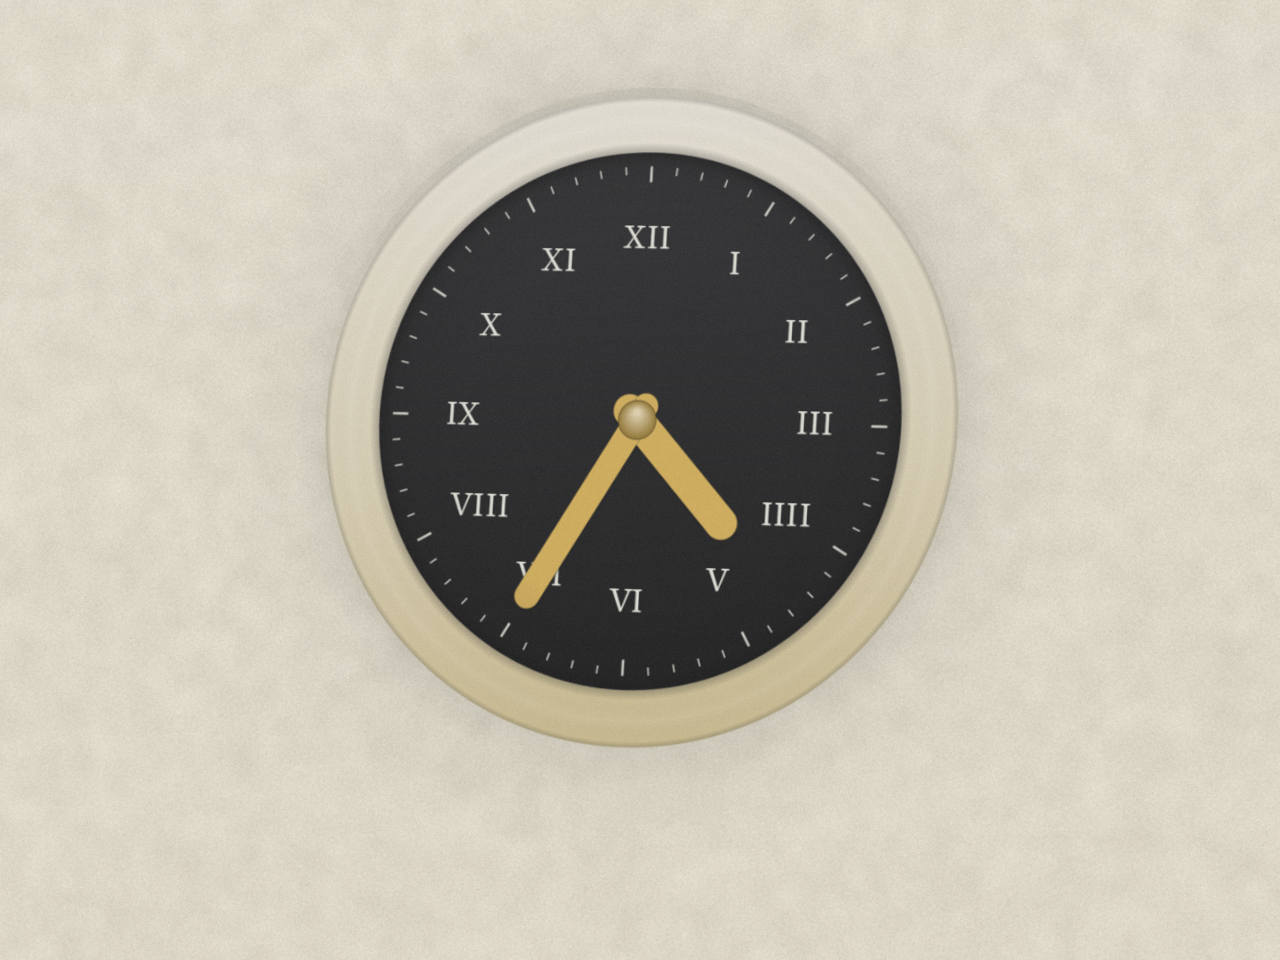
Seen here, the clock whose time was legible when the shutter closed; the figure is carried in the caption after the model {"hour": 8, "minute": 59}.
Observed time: {"hour": 4, "minute": 35}
